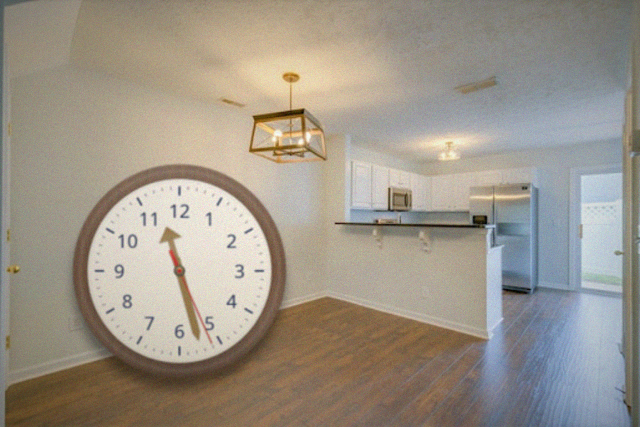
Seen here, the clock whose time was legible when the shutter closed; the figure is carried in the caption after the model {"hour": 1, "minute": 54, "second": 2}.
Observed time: {"hour": 11, "minute": 27, "second": 26}
